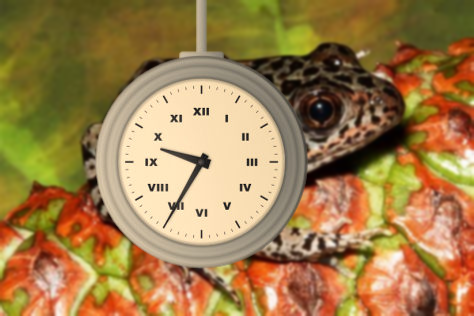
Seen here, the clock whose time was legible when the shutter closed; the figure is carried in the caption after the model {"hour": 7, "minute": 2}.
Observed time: {"hour": 9, "minute": 35}
